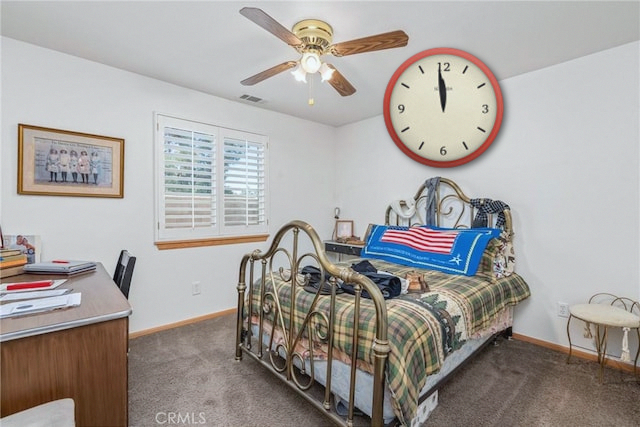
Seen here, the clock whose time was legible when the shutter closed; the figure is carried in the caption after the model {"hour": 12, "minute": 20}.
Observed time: {"hour": 11, "minute": 59}
